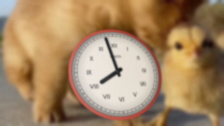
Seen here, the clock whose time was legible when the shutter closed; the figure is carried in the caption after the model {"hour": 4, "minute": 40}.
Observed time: {"hour": 7, "minute": 58}
